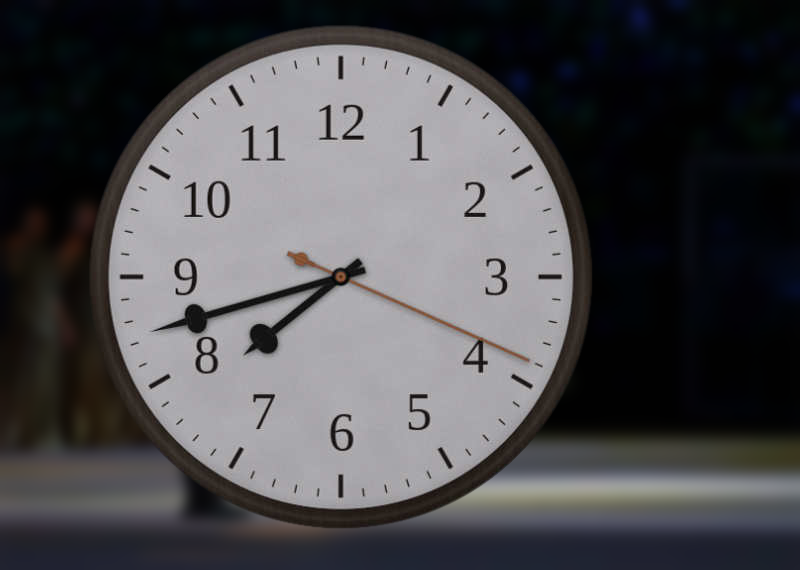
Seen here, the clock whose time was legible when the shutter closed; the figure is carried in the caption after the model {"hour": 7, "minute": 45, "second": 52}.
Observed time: {"hour": 7, "minute": 42, "second": 19}
